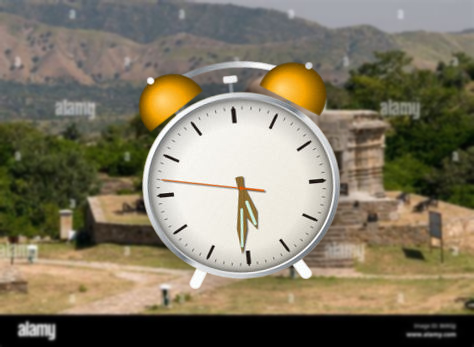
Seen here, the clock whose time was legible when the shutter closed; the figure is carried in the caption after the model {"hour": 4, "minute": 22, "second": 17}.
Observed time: {"hour": 5, "minute": 30, "second": 47}
